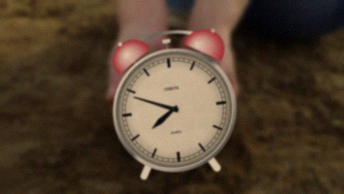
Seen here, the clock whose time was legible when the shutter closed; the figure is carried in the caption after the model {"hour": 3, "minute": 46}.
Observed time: {"hour": 7, "minute": 49}
